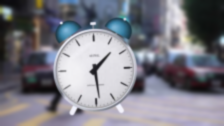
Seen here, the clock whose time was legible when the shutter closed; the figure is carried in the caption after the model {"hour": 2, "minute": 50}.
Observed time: {"hour": 1, "minute": 29}
